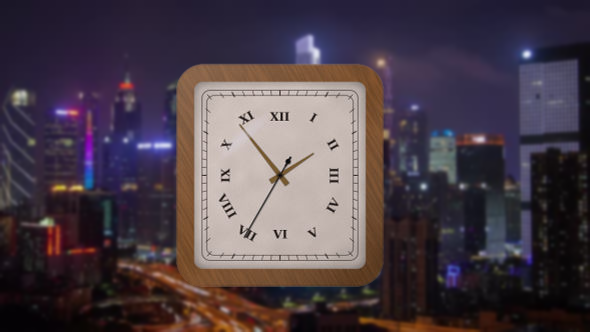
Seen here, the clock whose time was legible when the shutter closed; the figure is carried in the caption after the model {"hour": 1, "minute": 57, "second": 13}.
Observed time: {"hour": 1, "minute": 53, "second": 35}
